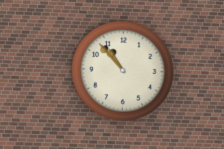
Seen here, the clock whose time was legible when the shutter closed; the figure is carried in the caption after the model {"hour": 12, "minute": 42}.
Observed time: {"hour": 10, "minute": 53}
